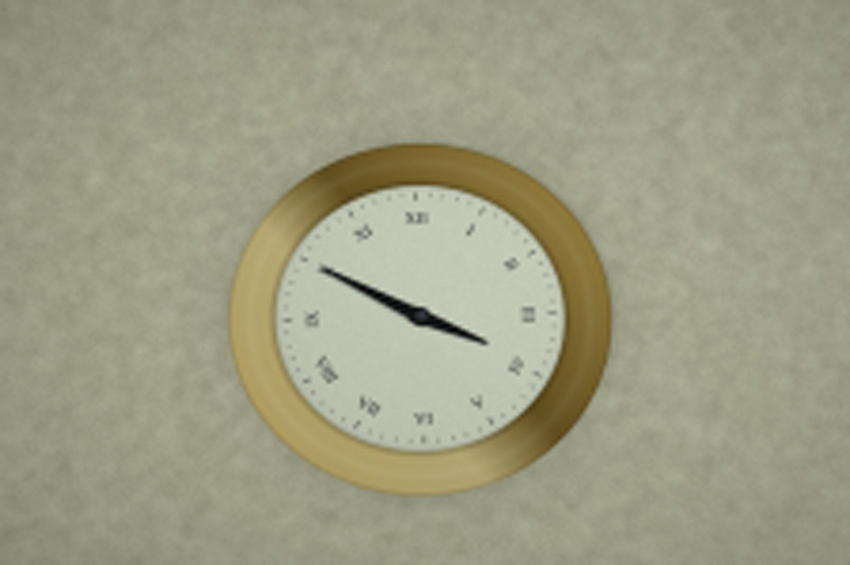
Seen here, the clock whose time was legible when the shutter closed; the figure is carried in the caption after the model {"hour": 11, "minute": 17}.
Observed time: {"hour": 3, "minute": 50}
